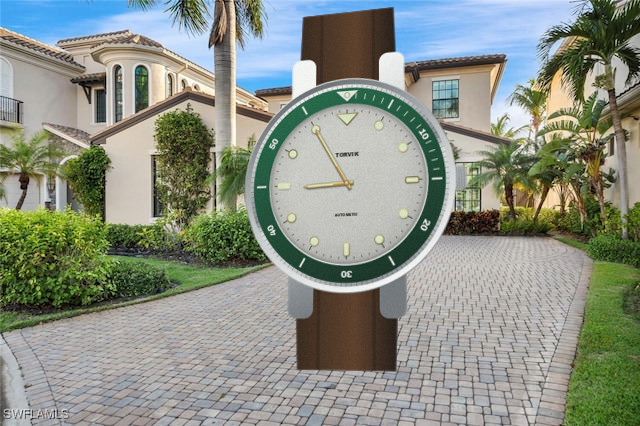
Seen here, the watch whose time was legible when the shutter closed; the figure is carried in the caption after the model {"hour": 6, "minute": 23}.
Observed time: {"hour": 8, "minute": 55}
